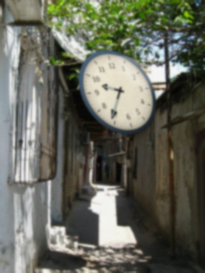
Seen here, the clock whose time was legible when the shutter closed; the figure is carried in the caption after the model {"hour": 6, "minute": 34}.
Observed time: {"hour": 9, "minute": 36}
